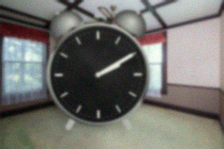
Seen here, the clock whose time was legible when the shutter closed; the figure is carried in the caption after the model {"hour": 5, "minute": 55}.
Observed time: {"hour": 2, "minute": 10}
